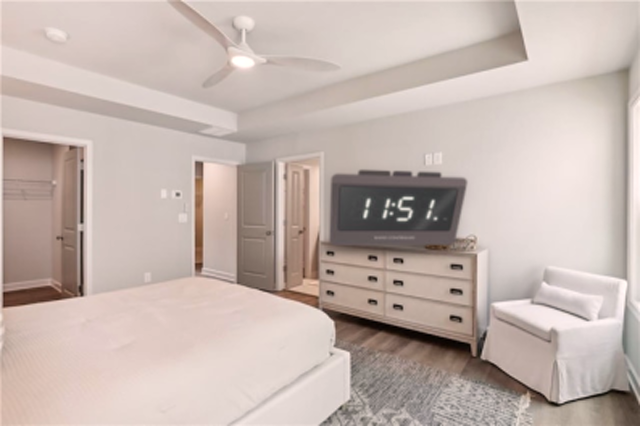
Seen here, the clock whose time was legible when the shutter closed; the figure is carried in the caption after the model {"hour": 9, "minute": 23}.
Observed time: {"hour": 11, "minute": 51}
